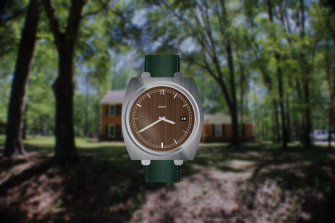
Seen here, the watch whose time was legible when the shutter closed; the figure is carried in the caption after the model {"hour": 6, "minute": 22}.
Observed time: {"hour": 3, "minute": 40}
